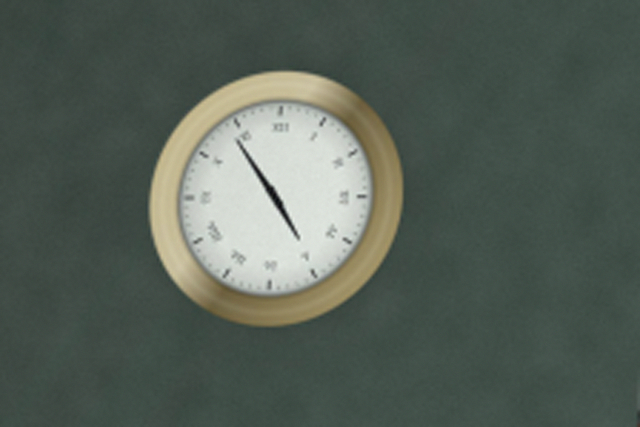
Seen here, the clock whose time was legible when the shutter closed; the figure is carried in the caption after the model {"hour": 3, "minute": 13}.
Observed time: {"hour": 4, "minute": 54}
